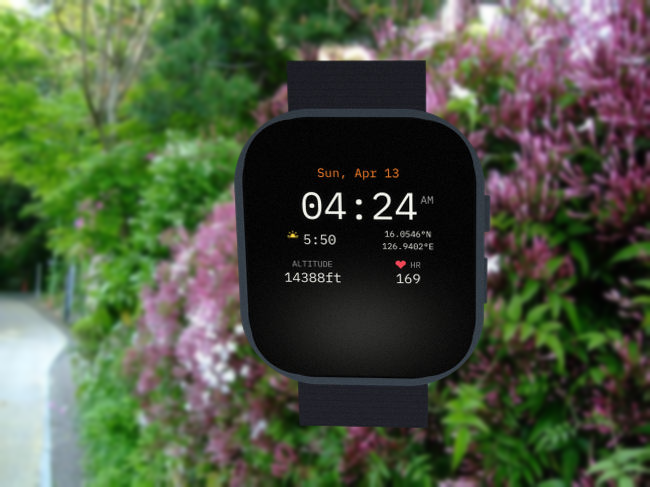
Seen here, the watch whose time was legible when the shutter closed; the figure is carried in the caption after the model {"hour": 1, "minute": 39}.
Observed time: {"hour": 4, "minute": 24}
